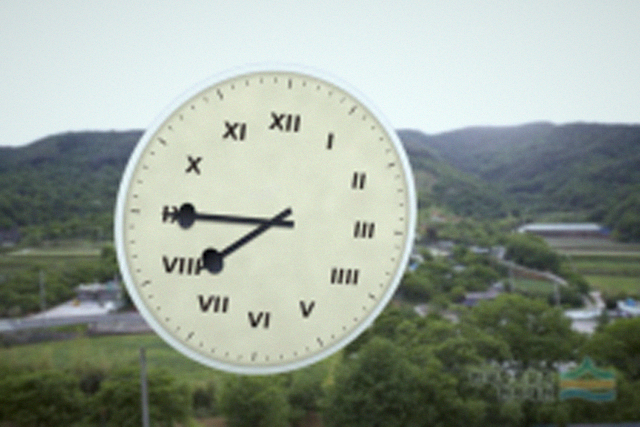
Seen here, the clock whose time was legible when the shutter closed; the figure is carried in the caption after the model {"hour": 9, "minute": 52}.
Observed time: {"hour": 7, "minute": 45}
